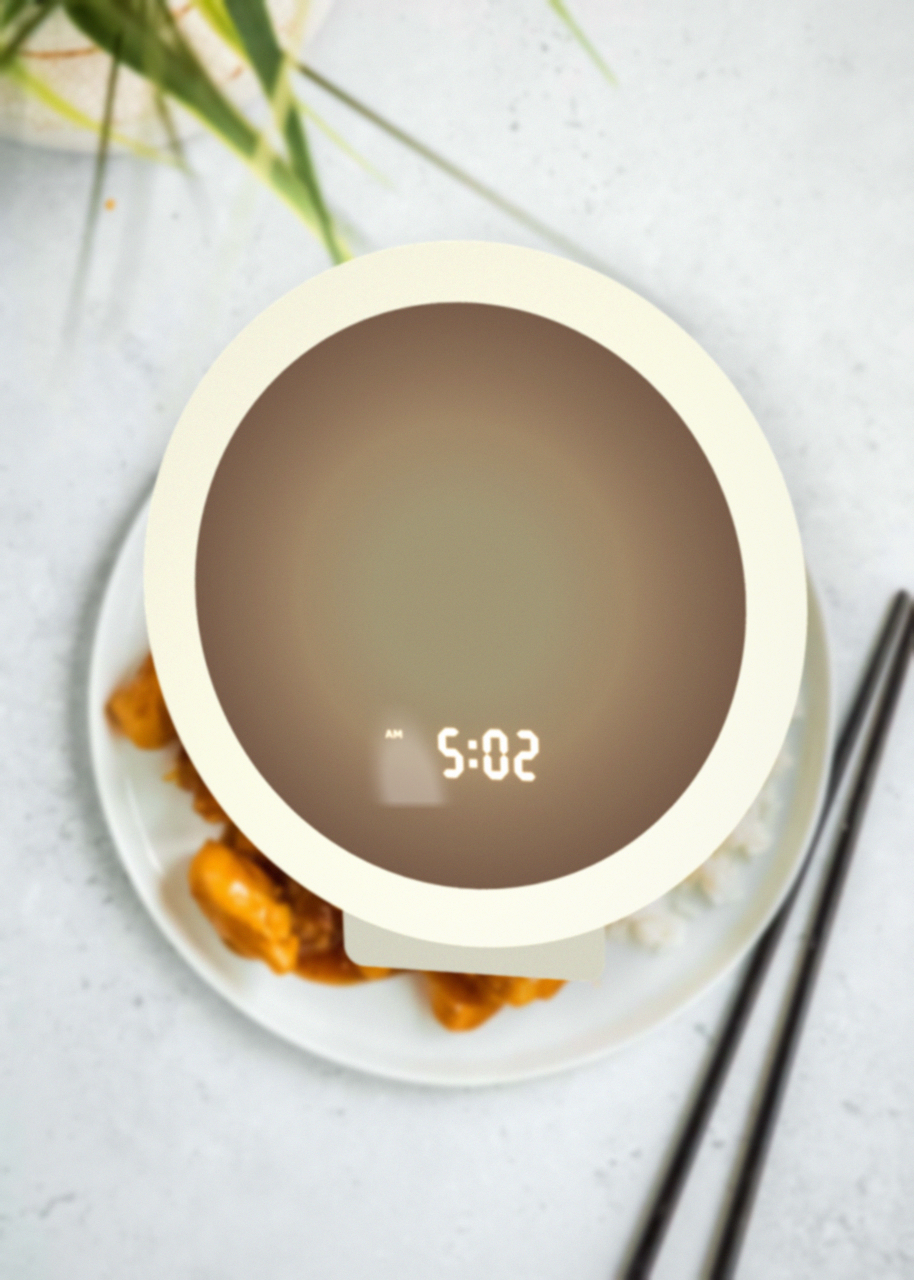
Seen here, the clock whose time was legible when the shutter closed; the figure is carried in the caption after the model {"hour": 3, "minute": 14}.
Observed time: {"hour": 5, "minute": 2}
